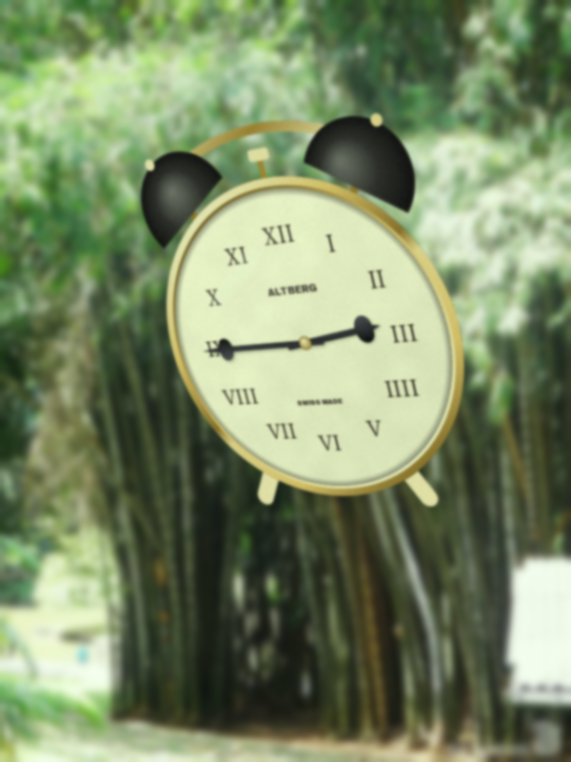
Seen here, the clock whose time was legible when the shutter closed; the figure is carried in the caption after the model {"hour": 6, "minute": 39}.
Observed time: {"hour": 2, "minute": 45}
